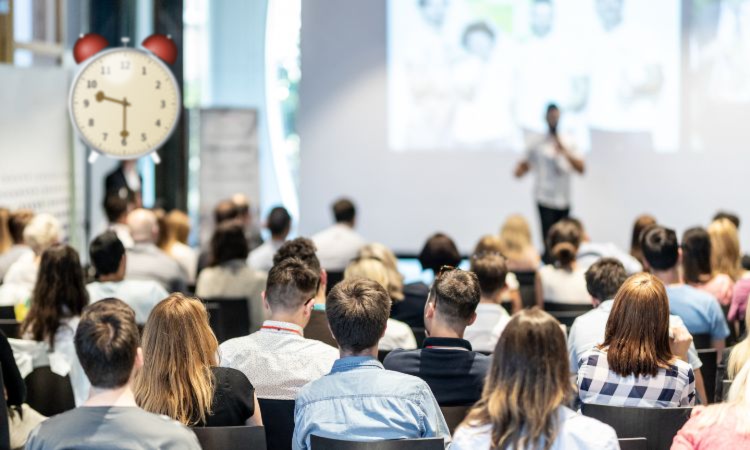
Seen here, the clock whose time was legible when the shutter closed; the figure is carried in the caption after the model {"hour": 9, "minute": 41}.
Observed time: {"hour": 9, "minute": 30}
